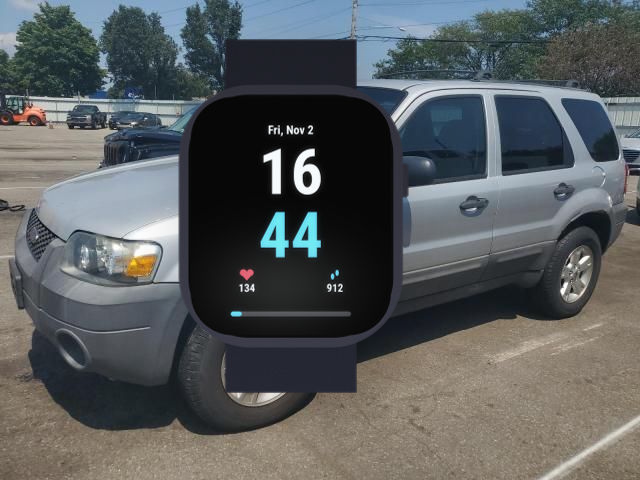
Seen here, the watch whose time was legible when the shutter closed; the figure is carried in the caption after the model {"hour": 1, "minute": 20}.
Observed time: {"hour": 16, "minute": 44}
